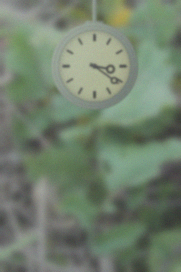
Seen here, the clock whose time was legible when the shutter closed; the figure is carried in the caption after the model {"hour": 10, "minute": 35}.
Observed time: {"hour": 3, "minute": 21}
